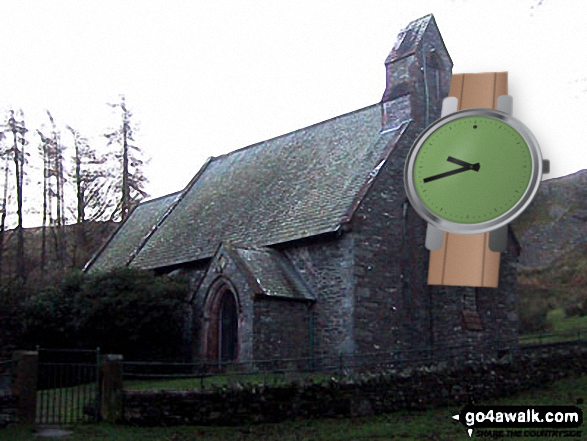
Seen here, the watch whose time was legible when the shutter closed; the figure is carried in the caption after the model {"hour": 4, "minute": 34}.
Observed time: {"hour": 9, "minute": 42}
